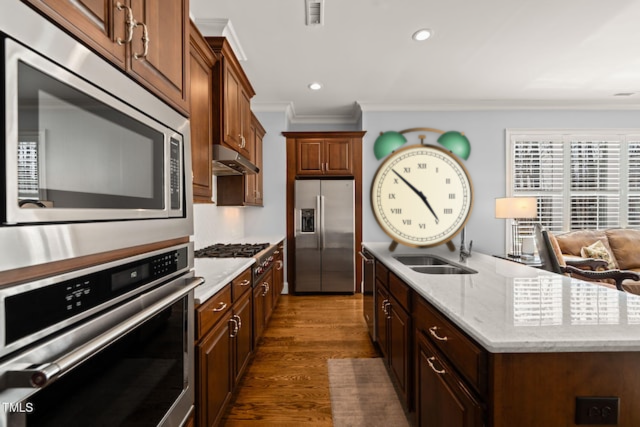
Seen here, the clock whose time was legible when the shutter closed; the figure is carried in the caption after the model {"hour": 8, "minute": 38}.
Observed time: {"hour": 4, "minute": 52}
